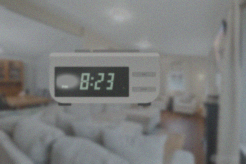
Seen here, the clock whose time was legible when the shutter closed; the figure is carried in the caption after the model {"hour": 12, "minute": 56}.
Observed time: {"hour": 8, "minute": 23}
